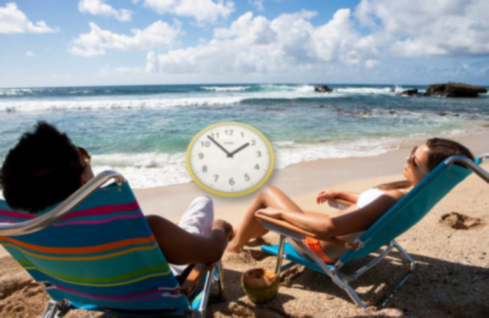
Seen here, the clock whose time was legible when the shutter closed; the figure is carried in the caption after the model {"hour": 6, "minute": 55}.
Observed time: {"hour": 1, "minute": 53}
